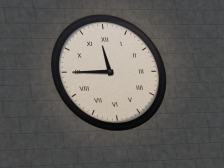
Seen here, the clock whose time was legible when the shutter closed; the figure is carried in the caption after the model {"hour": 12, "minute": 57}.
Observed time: {"hour": 11, "minute": 45}
